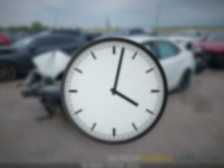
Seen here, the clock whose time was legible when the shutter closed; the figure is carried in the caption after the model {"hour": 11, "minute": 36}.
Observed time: {"hour": 4, "minute": 2}
